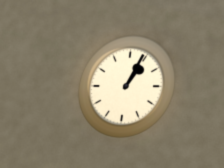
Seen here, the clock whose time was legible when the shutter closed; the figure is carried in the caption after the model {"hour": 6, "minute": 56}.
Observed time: {"hour": 1, "minute": 4}
